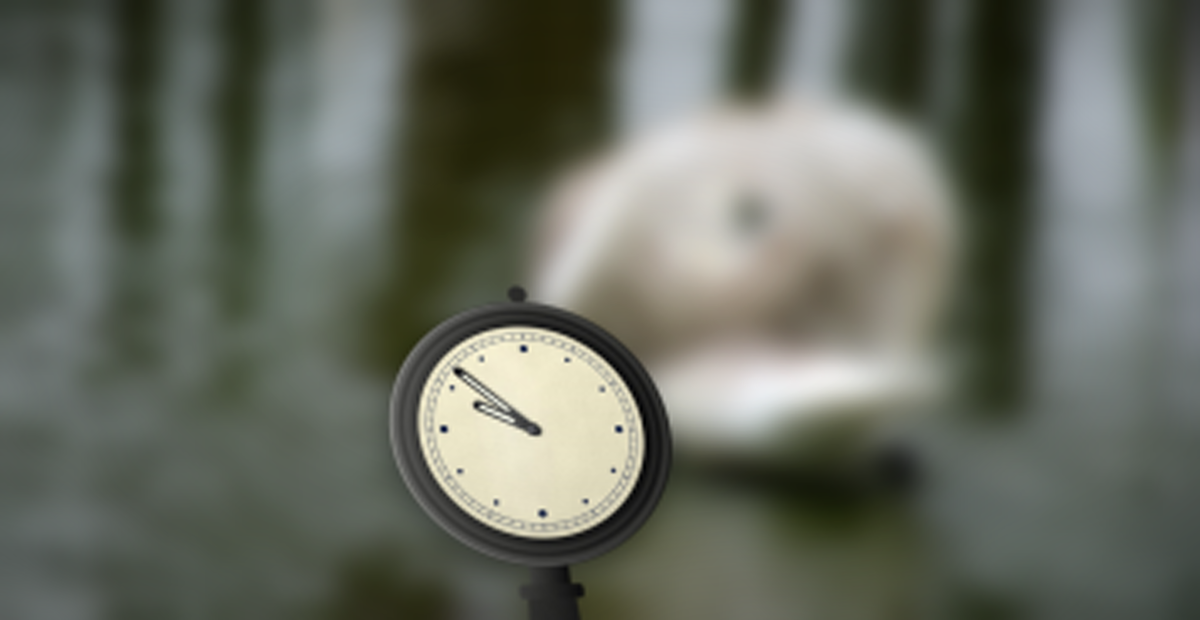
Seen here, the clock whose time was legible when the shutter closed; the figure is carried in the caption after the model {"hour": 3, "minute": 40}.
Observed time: {"hour": 9, "minute": 52}
